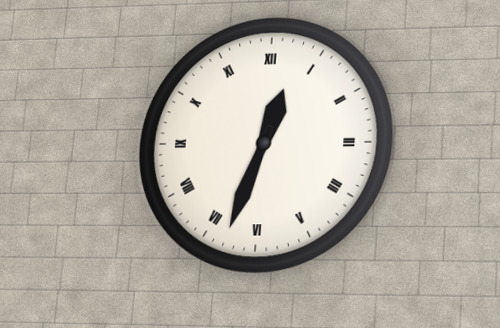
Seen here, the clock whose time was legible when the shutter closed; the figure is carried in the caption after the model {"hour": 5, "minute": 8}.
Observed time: {"hour": 12, "minute": 33}
